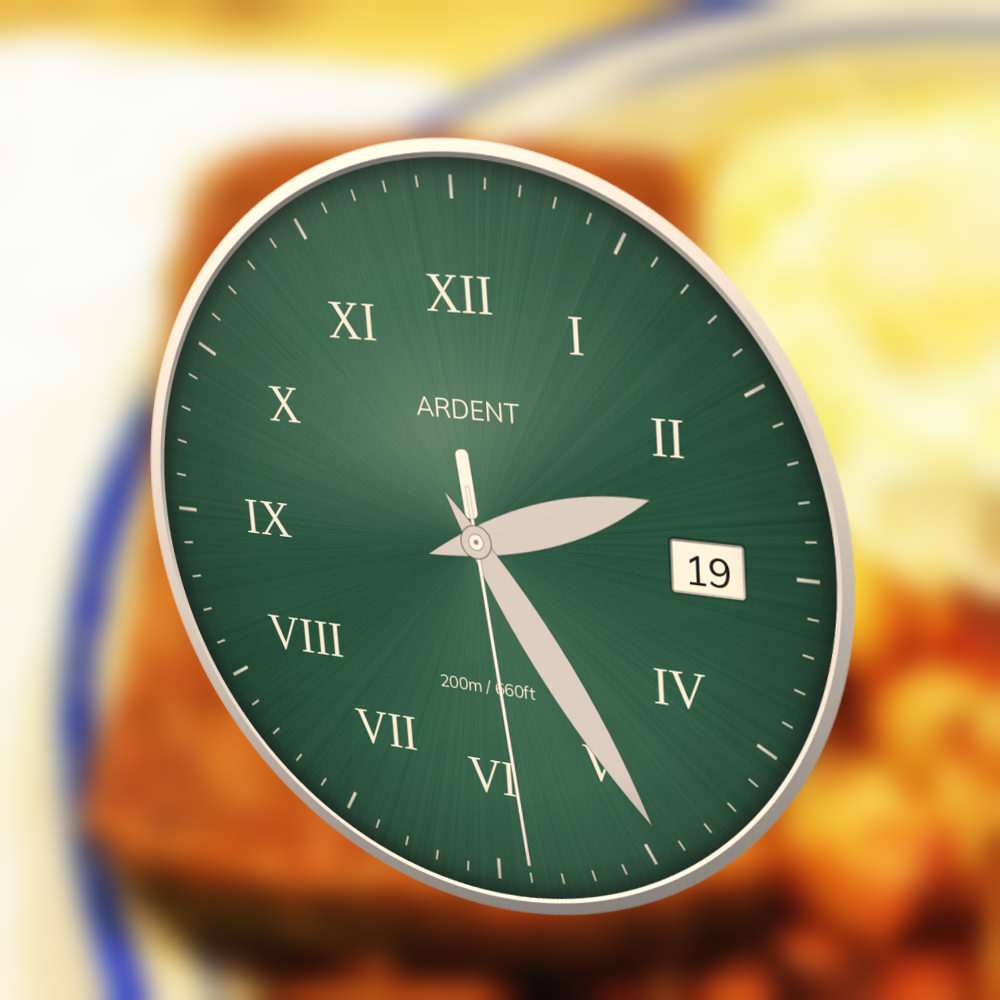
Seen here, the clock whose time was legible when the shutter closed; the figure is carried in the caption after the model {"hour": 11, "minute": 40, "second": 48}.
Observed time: {"hour": 2, "minute": 24, "second": 29}
